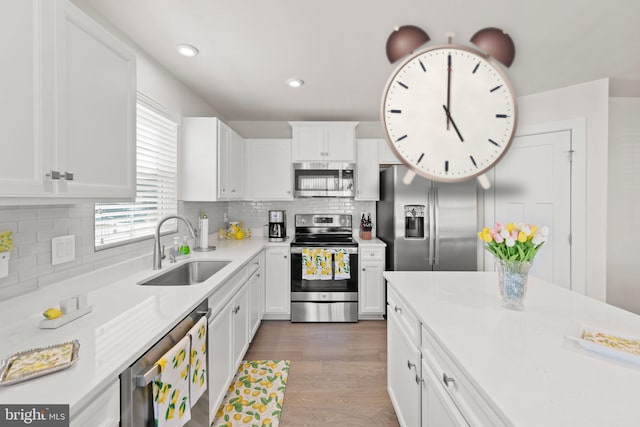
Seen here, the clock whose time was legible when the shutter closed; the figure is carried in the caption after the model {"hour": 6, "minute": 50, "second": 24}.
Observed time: {"hour": 5, "minute": 0, "second": 0}
